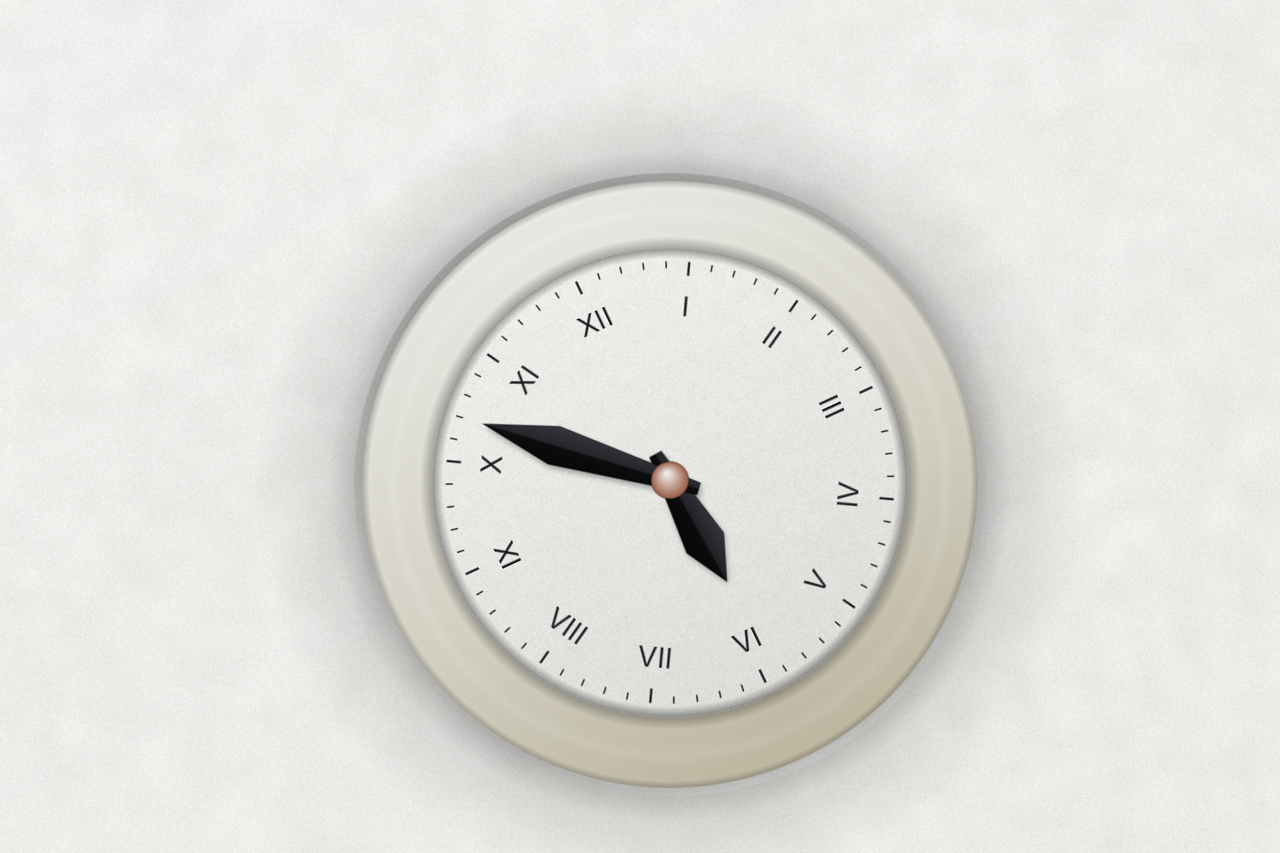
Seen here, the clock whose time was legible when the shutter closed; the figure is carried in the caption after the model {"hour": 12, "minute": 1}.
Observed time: {"hour": 5, "minute": 52}
